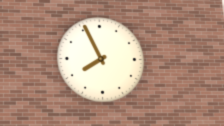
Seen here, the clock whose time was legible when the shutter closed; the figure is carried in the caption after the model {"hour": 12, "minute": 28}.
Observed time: {"hour": 7, "minute": 56}
